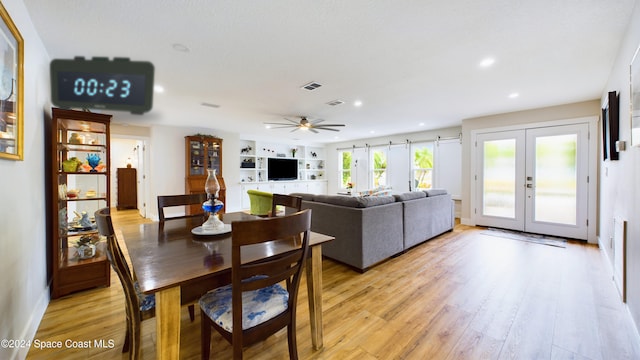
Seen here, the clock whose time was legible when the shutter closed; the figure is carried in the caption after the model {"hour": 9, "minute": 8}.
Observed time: {"hour": 0, "minute": 23}
